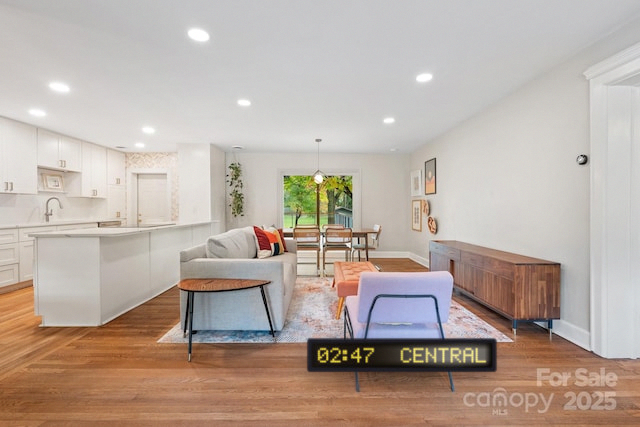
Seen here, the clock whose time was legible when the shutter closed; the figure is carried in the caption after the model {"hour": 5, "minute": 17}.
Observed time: {"hour": 2, "minute": 47}
